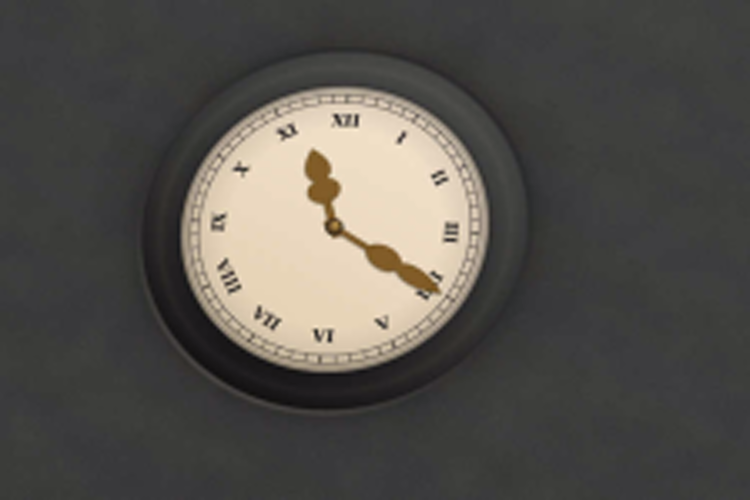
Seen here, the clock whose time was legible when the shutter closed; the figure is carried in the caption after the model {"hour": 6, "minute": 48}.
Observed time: {"hour": 11, "minute": 20}
